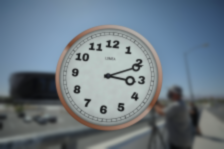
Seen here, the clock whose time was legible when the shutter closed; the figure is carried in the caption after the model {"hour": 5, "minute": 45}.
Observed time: {"hour": 3, "minute": 11}
